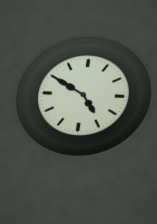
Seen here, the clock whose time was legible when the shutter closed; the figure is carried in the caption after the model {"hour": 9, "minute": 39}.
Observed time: {"hour": 4, "minute": 50}
